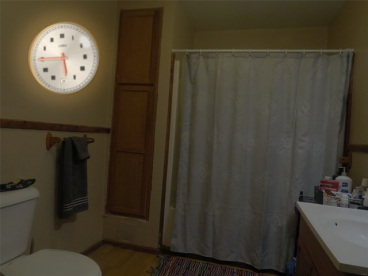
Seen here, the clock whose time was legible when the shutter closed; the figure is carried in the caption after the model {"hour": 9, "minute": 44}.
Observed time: {"hour": 5, "minute": 45}
